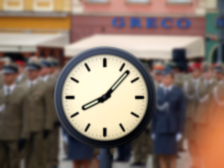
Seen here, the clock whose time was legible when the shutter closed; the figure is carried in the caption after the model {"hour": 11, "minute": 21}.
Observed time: {"hour": 8, "minute": 7}
